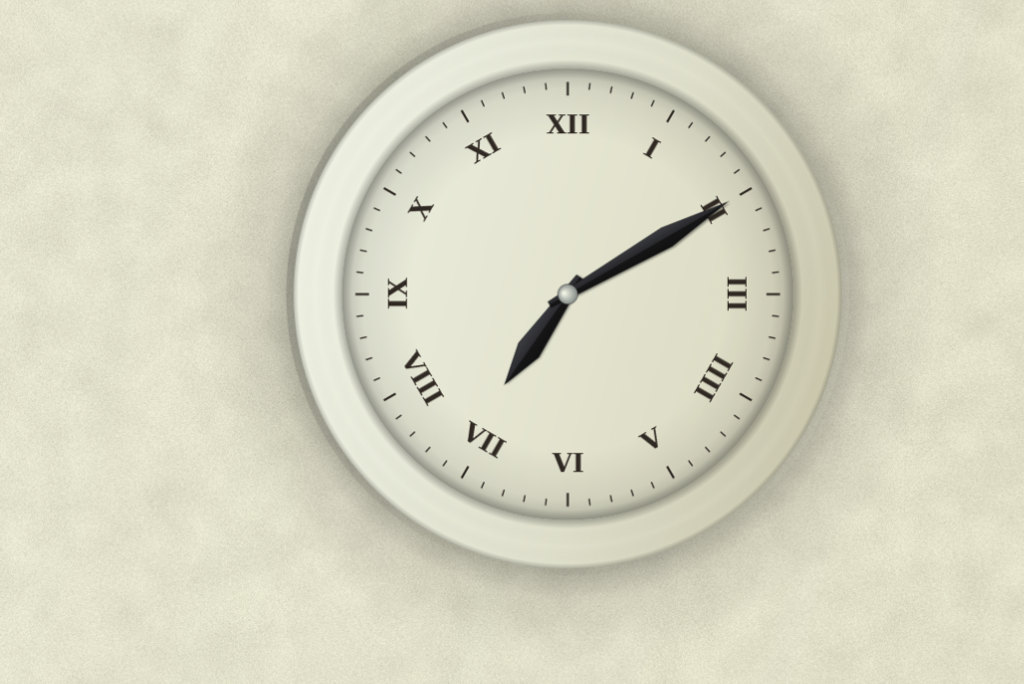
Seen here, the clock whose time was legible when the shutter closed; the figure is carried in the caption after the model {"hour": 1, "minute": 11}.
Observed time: {"hour": 7, "minute": 10}
